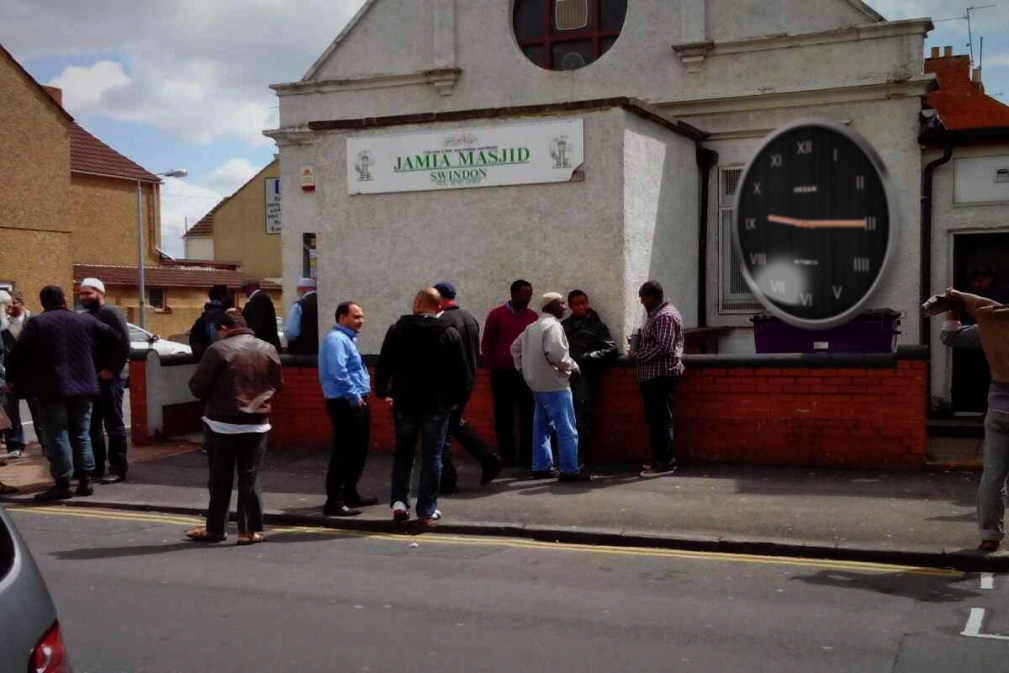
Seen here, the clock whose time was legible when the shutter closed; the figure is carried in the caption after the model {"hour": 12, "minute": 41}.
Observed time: {"hour": 9, "minute": 15}
